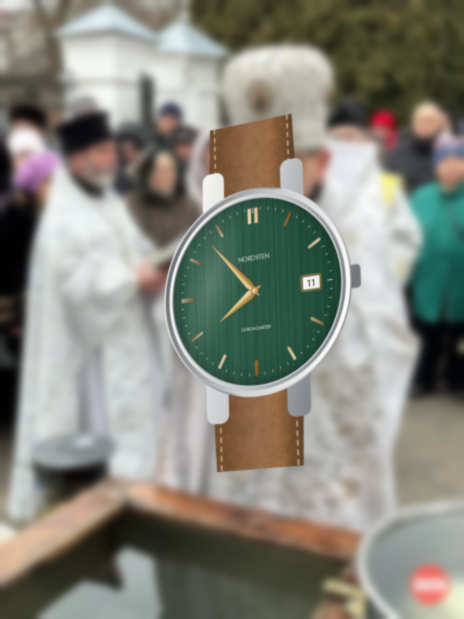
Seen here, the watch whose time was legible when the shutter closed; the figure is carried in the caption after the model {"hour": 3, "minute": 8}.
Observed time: {"hour": 7, "minute": 53}
